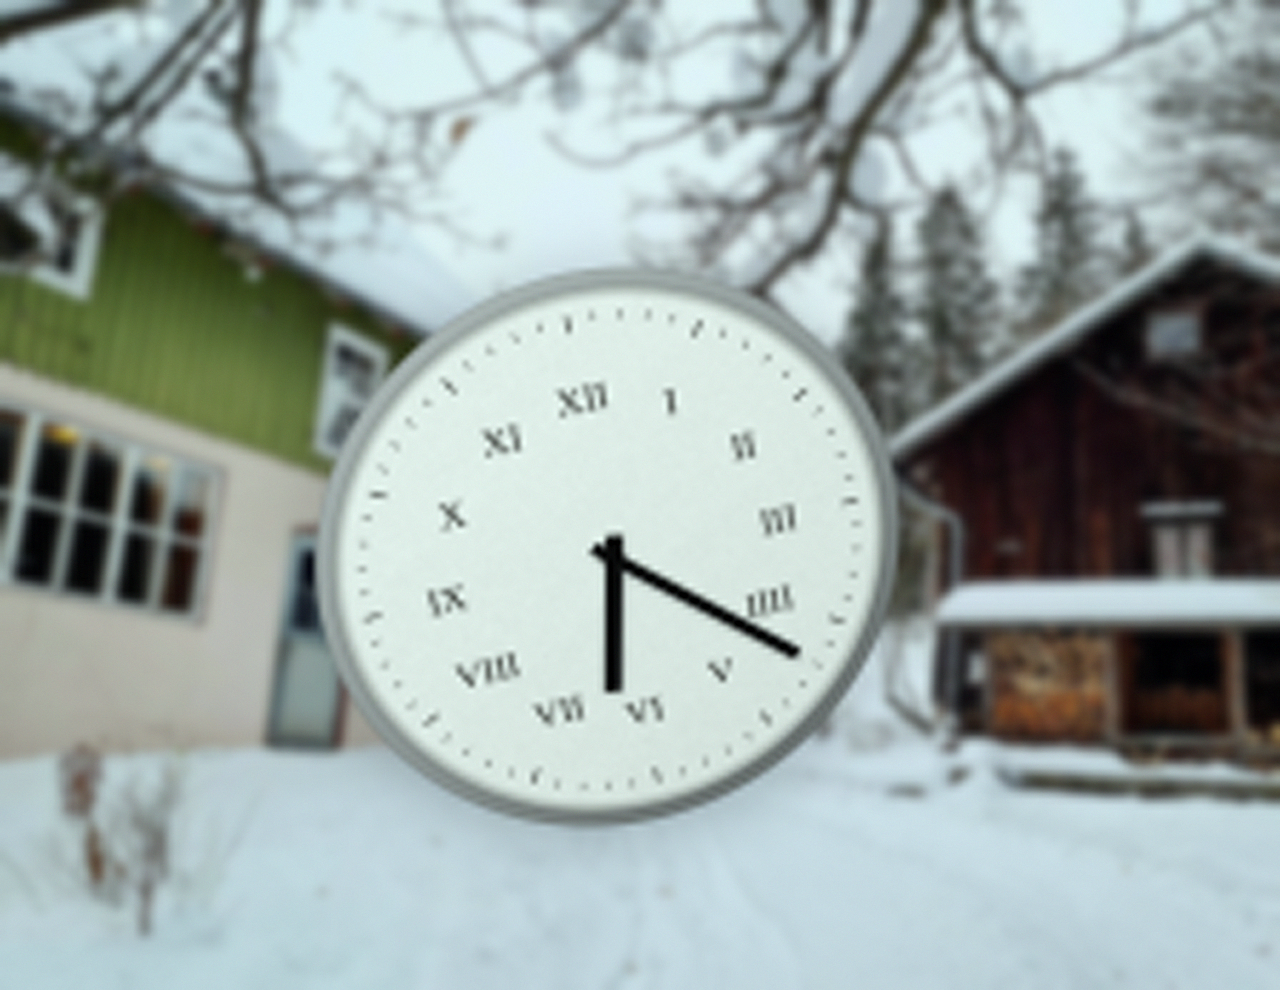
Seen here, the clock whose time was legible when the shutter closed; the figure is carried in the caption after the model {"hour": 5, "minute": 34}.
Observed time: {"hour": 6, "minute": 22}
